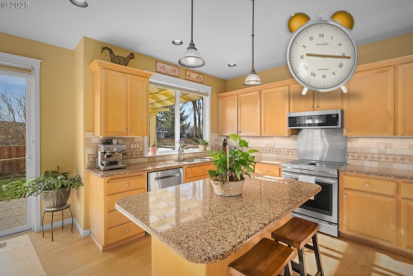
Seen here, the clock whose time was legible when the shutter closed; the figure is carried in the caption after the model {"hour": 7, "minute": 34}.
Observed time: {"hour": 9, "minute": 16}
